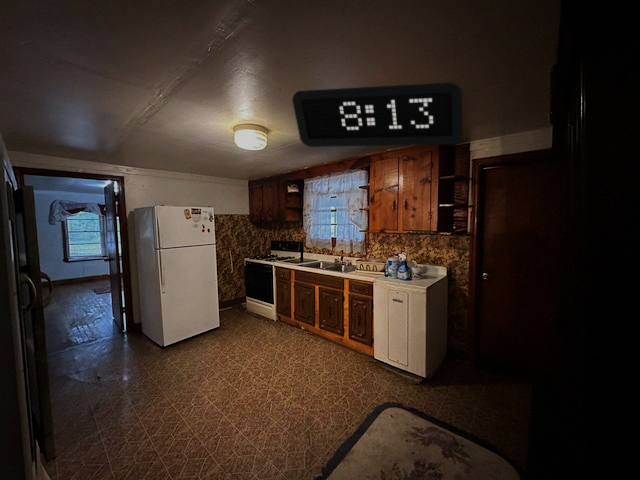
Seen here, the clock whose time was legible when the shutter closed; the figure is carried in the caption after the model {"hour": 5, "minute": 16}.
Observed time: {"hour": 8, "minute": 13}
